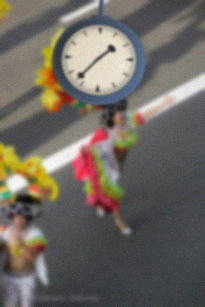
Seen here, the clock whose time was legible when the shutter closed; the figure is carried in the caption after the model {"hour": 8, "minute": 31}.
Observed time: {"hour": 1, "minute": 37}
